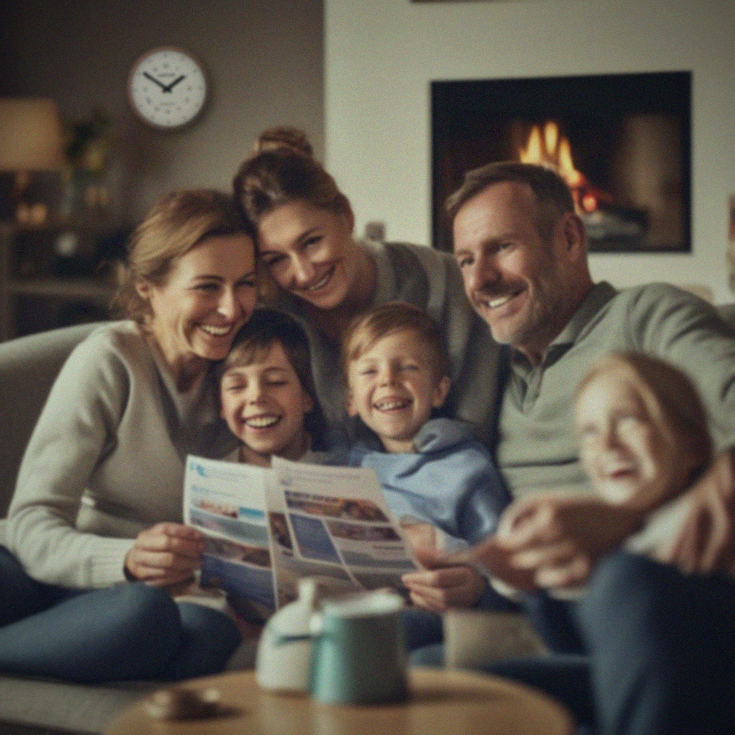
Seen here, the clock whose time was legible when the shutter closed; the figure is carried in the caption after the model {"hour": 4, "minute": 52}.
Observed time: {"hour": 1, "minute": 51}
